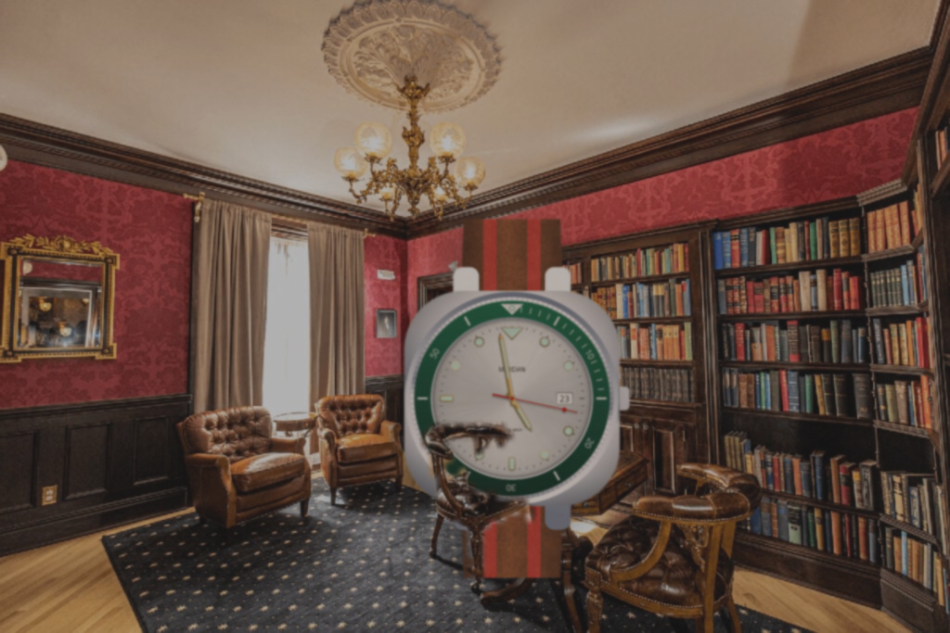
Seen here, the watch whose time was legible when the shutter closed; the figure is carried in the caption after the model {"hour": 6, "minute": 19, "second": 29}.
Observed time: {"hour": 4, "minute": 58, "second": 17}
